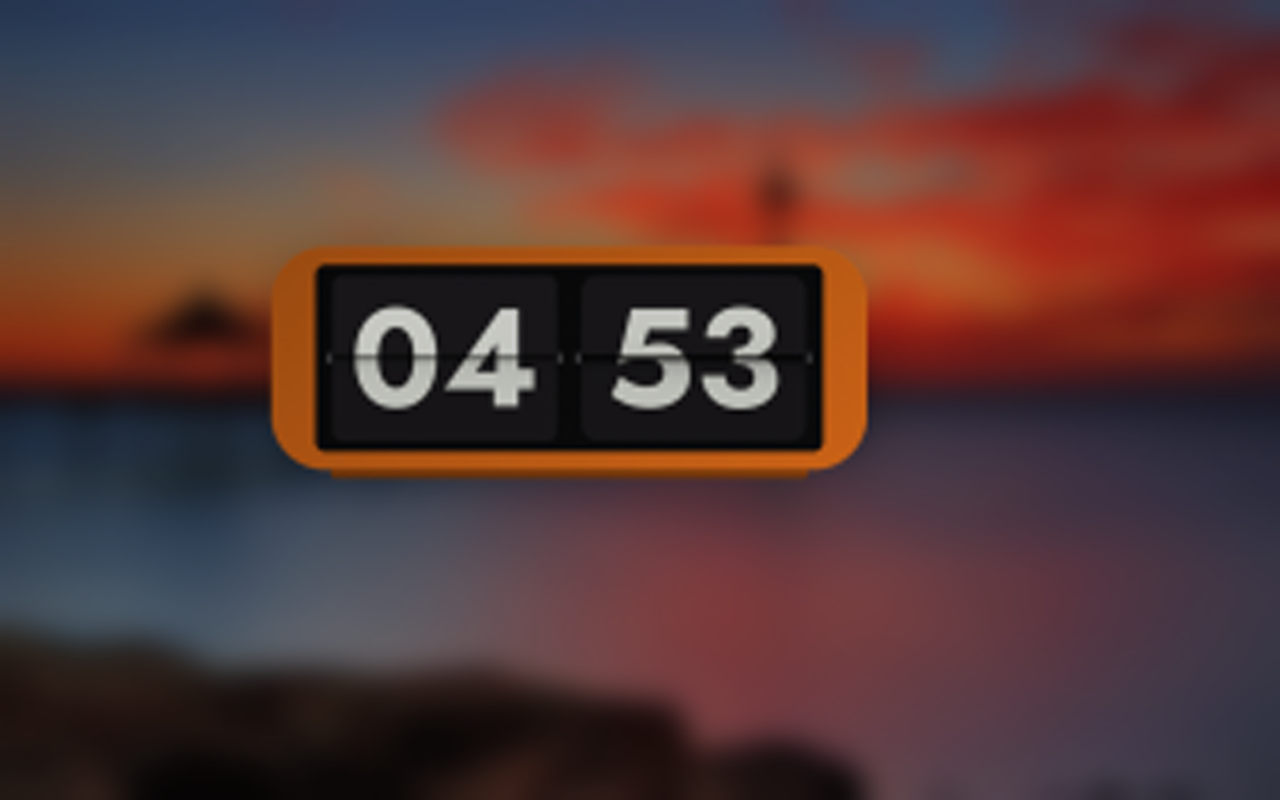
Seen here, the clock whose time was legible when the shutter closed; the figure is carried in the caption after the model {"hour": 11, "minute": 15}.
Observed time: {"hour": 4, "minute": 53}
